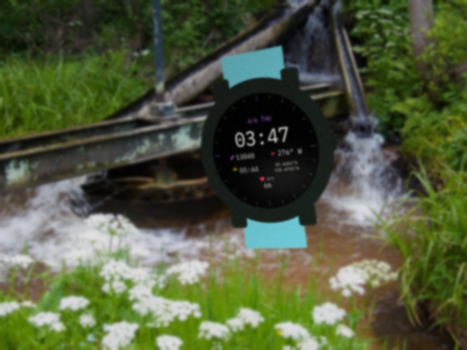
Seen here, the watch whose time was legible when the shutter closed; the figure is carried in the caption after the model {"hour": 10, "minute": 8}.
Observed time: {"hour": 3, "minute": 47}
